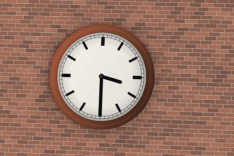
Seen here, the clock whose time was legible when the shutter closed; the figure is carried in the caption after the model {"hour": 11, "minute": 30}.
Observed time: {"hour": 3, "minute": 30}
